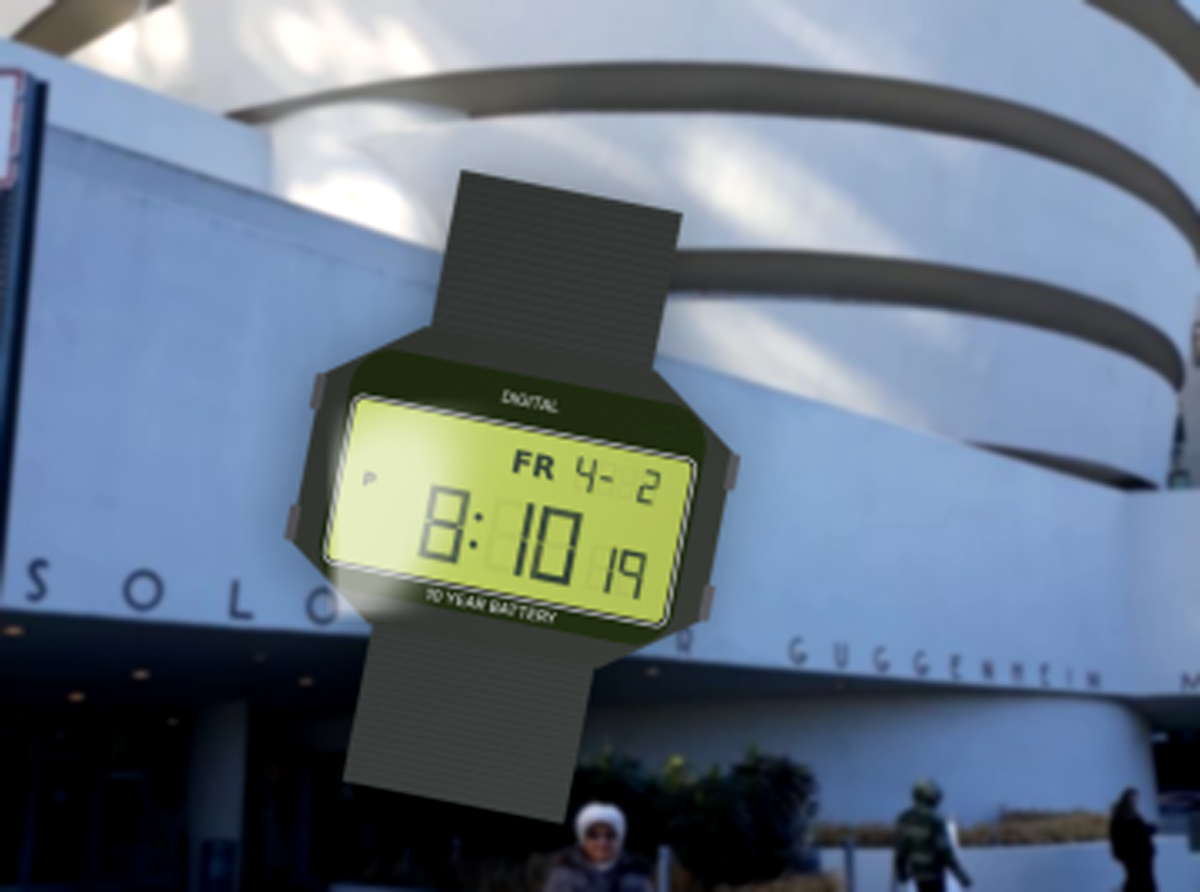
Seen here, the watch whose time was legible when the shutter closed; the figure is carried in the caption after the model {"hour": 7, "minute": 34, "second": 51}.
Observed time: {"hour": 8, "minute": 10, "second": 19}
